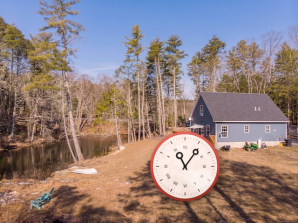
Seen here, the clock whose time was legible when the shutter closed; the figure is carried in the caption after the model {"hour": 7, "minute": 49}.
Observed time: {"hour": 11, "minute": 6}
